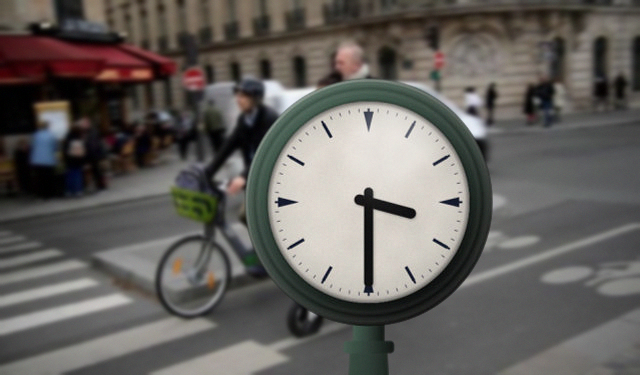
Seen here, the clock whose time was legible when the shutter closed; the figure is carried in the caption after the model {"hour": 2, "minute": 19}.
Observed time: {"hour": 3, "minute": 30}
